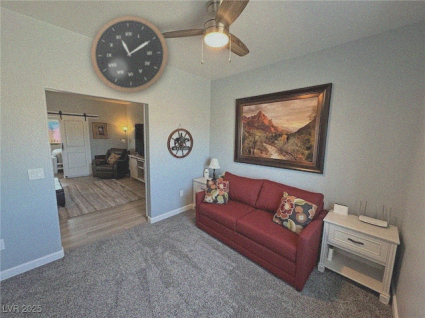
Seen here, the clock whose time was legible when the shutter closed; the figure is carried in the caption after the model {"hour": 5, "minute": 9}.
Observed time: {"hour": 11, "minute": 10}
